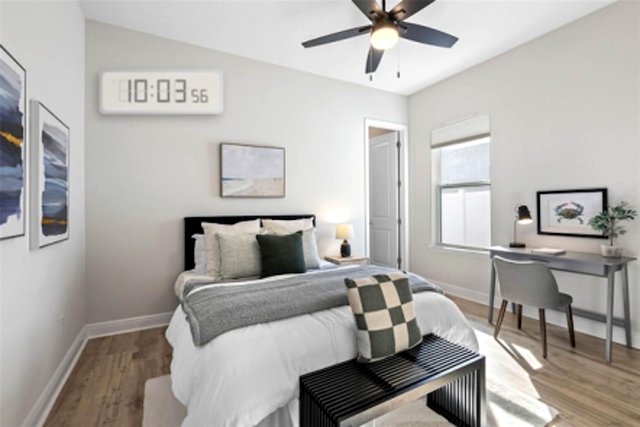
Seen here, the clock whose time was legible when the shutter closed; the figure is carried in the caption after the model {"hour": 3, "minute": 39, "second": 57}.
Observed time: {"hour": 10, "minute": 3, "second": 56}
